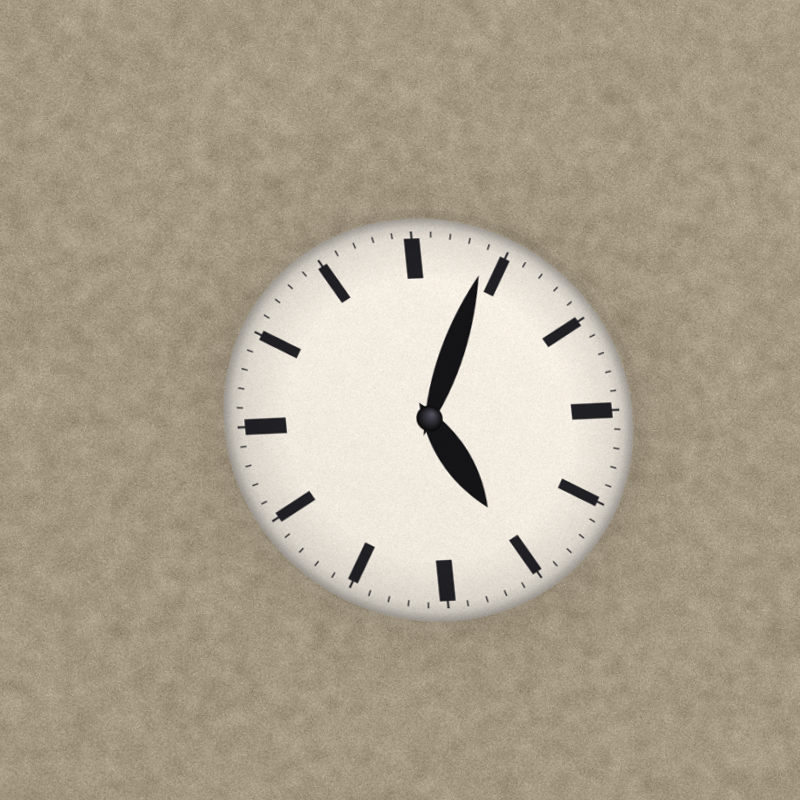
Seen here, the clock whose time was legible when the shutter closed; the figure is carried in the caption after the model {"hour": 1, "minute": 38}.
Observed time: {"hour": 5, "minute": 4}
